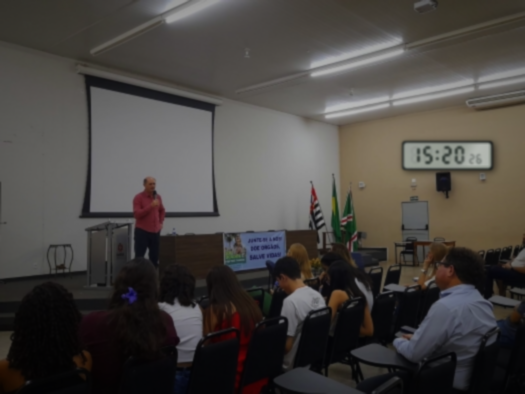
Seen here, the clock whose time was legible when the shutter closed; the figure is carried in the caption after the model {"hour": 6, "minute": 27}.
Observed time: {"hour": 15, "minute": 20}
